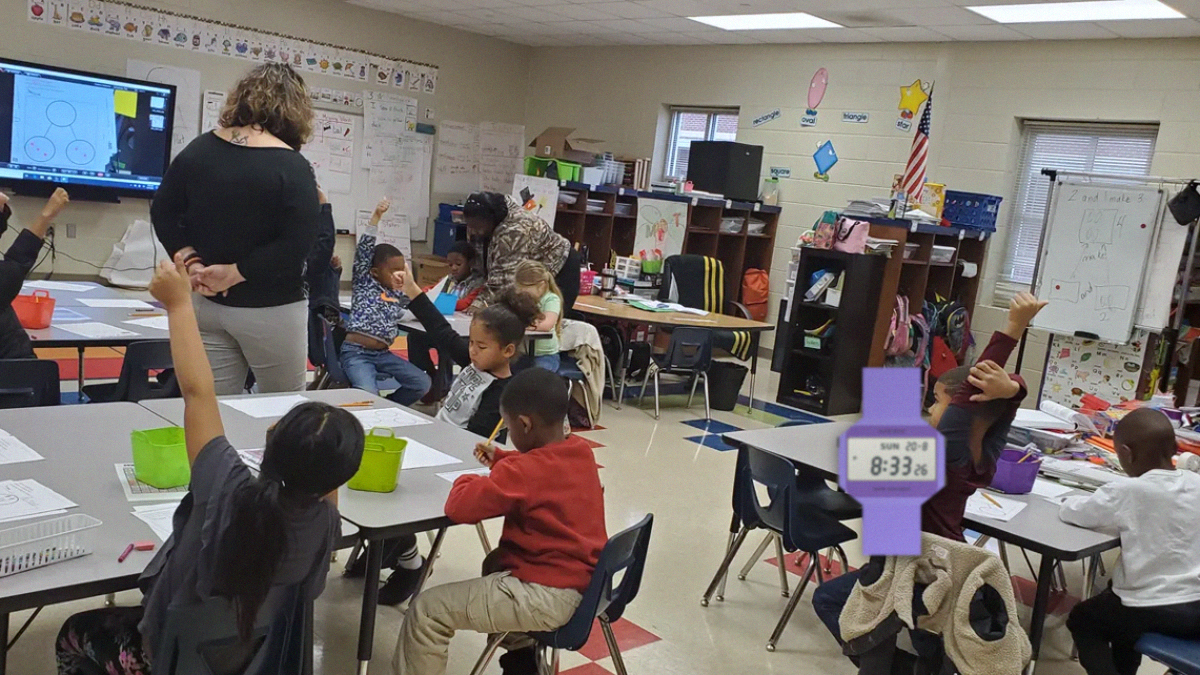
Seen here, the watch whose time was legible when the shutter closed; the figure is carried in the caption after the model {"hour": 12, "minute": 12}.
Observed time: {"hour": 8, "minute": 33}
